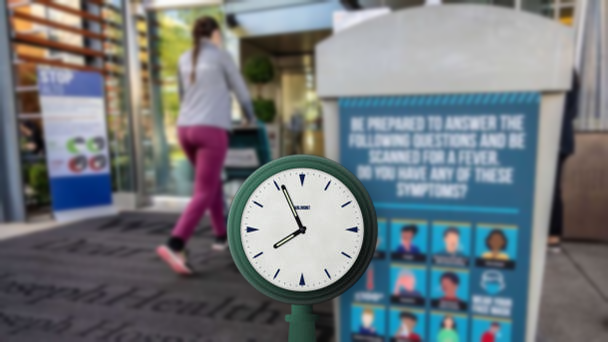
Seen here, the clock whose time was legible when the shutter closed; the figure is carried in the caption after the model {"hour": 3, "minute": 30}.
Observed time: {"hour": 7, "minute": 56}
